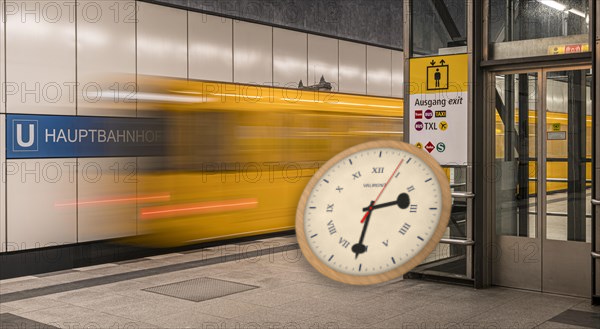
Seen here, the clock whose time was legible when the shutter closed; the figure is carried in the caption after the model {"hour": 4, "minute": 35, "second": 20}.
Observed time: {"hour": 2, "minute": 31, "second": 4}
